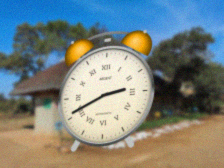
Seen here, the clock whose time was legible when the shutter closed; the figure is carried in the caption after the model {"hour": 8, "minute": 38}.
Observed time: {"hour": 2, "minute": 41}
